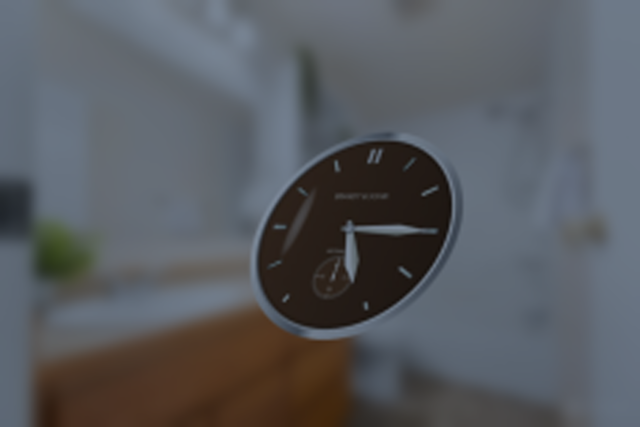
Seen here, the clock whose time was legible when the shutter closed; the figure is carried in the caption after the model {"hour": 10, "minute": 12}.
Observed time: {"hour": 5, "minute": 15}
